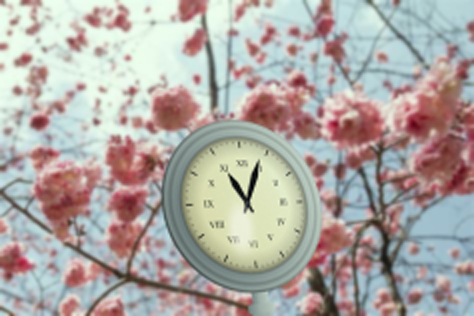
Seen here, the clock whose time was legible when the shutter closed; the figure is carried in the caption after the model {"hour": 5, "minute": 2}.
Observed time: {"hour": 11, "minute": 4}
